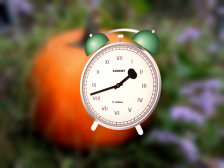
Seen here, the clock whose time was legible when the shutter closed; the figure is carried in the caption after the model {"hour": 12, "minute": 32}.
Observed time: {"hour": 1, "minute": 42}
